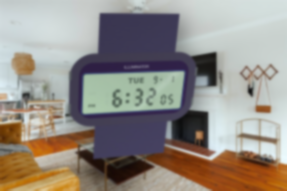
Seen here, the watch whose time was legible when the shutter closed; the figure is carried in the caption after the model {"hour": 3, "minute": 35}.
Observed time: {"hour": 6, "minute": 32}
